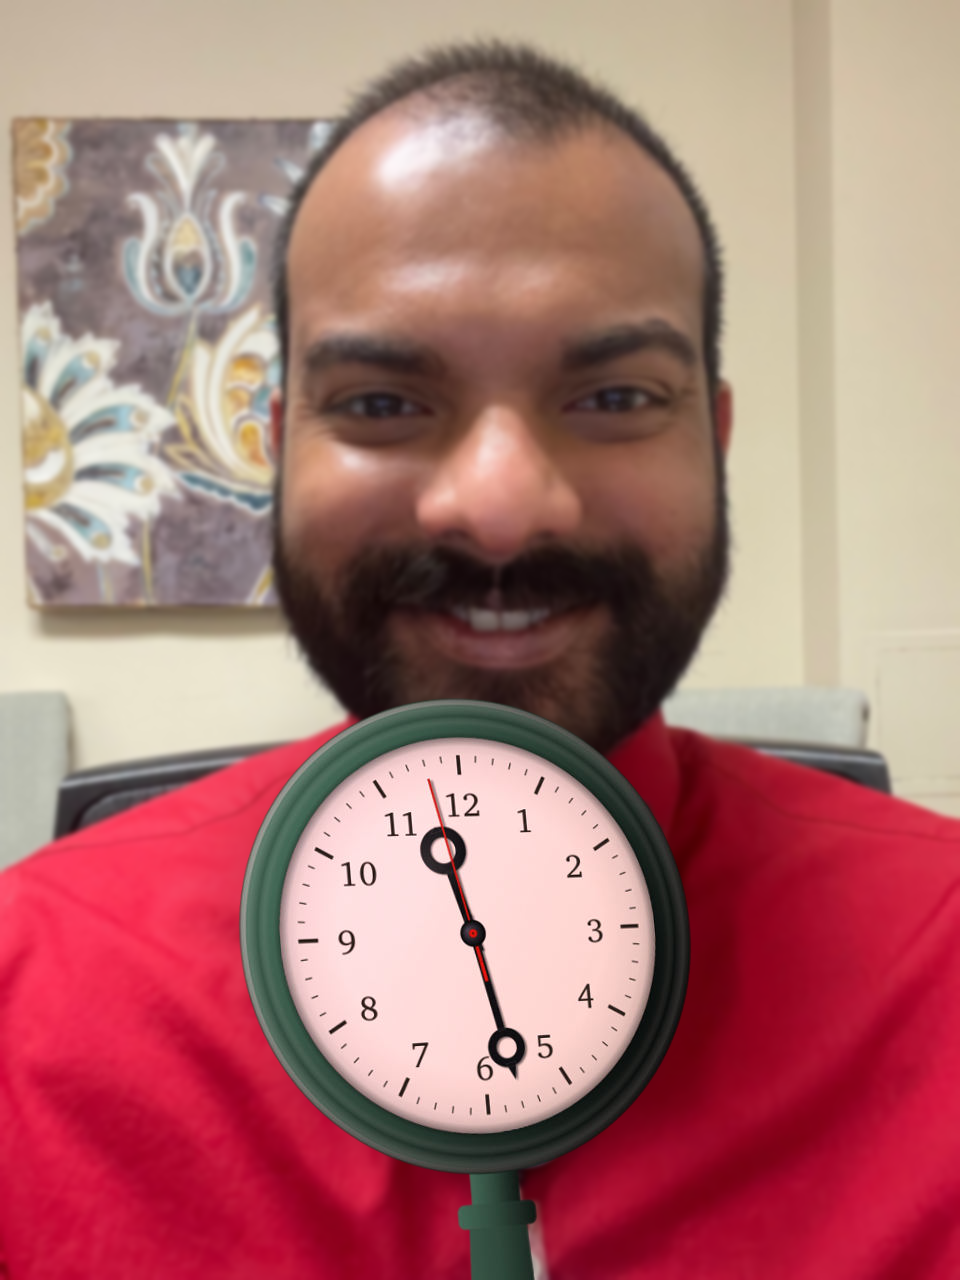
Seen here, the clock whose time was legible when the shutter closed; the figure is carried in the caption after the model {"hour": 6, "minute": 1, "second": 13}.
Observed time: {"hour": 11, "minute": 27, "second": 58}
